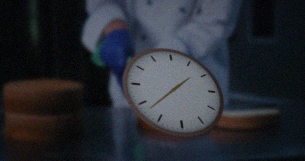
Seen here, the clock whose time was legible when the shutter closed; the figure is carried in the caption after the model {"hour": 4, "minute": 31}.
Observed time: {"hour": 1, "minute": 38}
